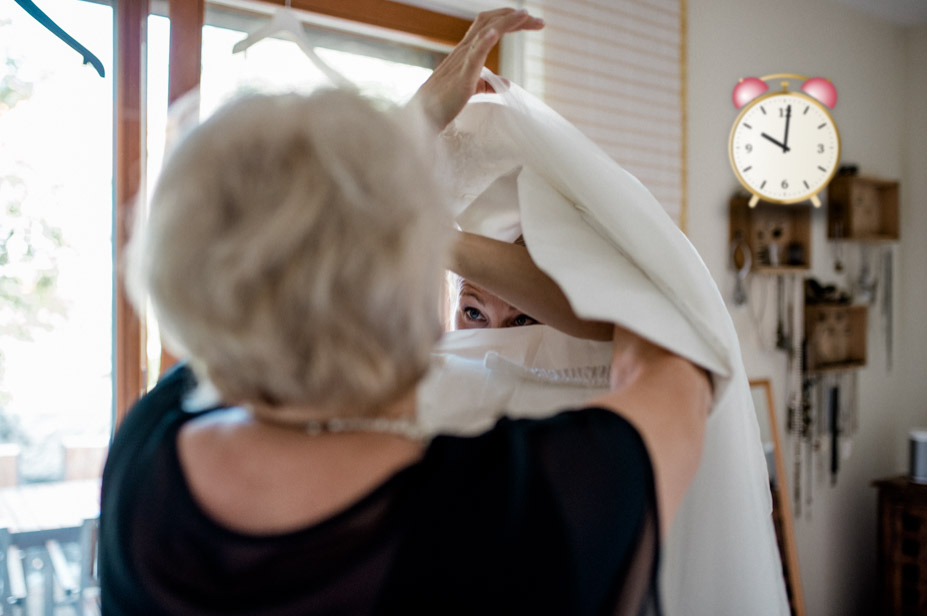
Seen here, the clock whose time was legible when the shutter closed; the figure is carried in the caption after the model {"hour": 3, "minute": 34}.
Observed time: {"hour": 10, "minute": 1}
